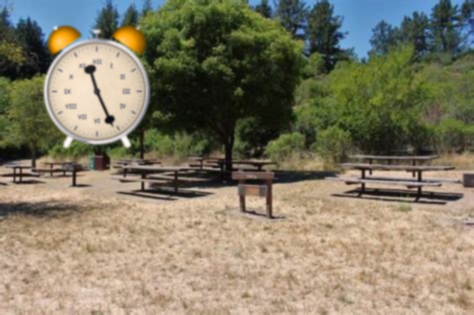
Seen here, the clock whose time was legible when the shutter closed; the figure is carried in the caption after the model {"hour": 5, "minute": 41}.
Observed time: {"hour": 11, "minute": 26}
